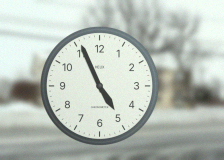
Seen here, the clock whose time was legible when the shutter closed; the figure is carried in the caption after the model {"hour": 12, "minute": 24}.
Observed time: {"hour": 4, "minute": 56}
